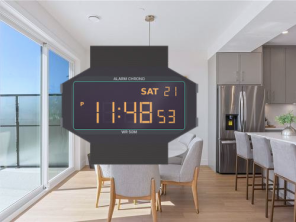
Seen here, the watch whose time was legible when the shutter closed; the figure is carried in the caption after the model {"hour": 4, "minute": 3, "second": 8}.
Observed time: {"hour": 11, "minute": 48, "second": 53}
